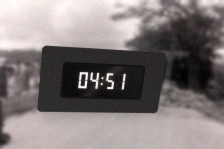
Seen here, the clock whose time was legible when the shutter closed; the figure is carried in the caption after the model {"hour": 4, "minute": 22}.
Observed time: {"hour": 4, "minute": 51}
